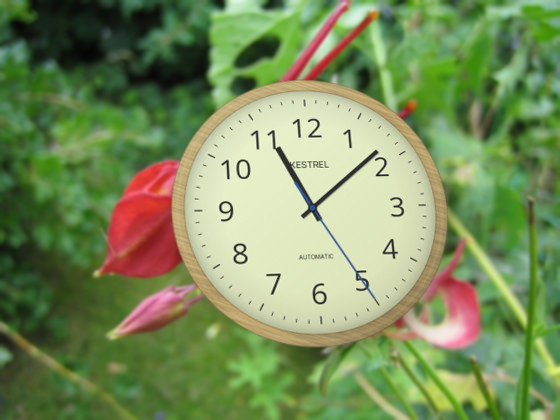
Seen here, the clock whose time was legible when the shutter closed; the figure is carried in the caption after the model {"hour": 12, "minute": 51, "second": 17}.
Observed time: {"hour": 11, "minute": 8, "second": 25}
